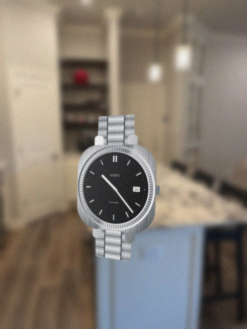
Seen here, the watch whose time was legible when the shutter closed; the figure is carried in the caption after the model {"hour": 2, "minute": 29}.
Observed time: {"hour": 10, "minute": 23}
